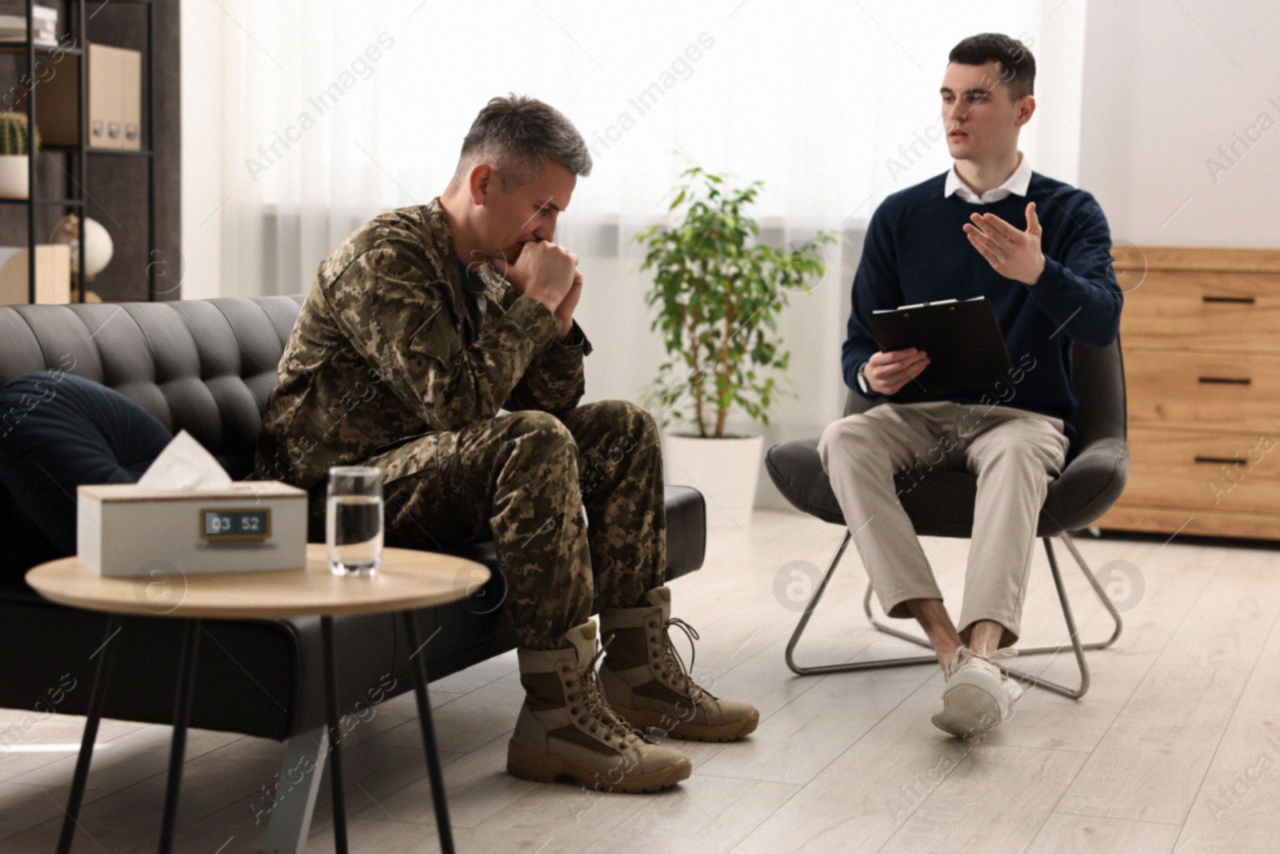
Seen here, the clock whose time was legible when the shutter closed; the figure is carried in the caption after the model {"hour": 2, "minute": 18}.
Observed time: {"hour": 3, "minute": 52}
